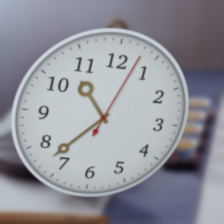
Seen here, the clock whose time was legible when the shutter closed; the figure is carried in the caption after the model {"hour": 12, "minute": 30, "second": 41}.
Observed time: {"hour": 10, "minute": 37, "second": 3}
